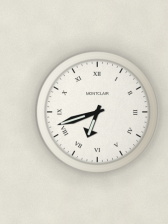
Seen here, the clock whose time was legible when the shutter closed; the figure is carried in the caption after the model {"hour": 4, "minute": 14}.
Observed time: {"hour": 6, "minute": 42}
